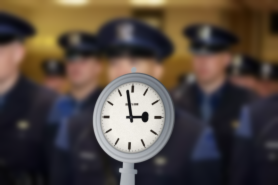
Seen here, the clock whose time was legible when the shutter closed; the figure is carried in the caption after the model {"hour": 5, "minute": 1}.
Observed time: {"hour": 2, "minute": 58}
